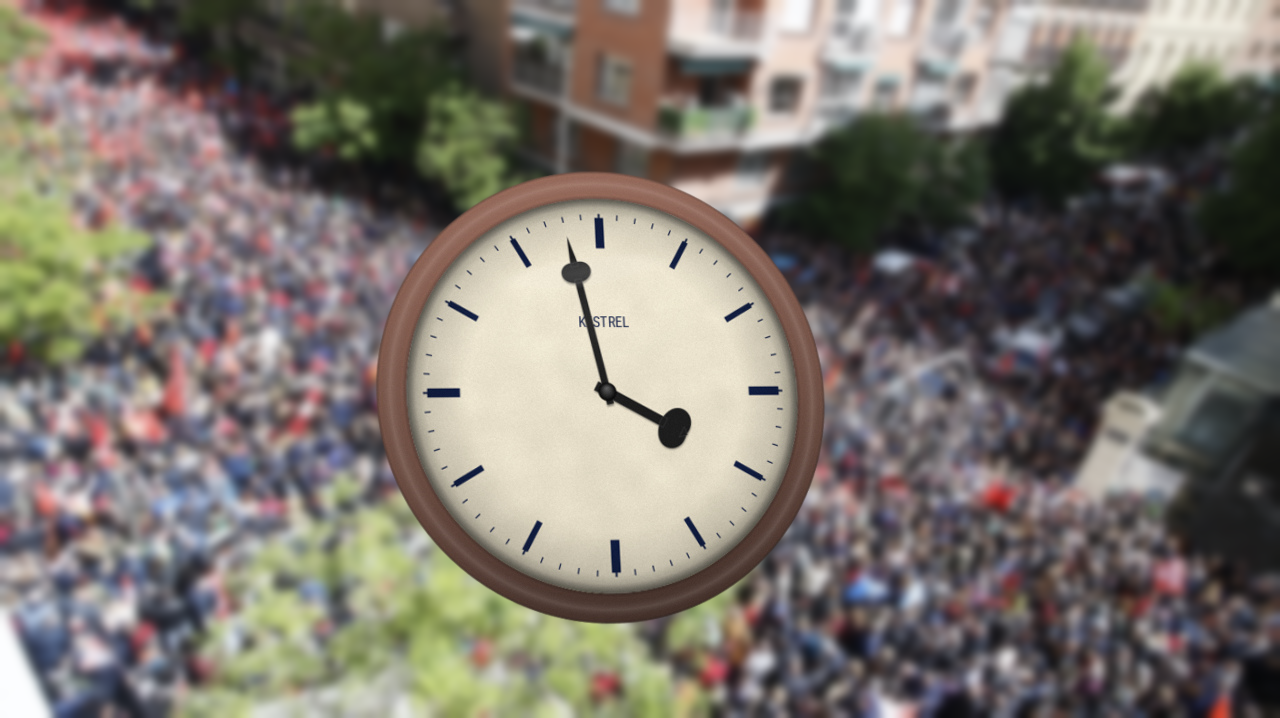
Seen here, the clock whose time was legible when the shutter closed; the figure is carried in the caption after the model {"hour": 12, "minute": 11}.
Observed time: {"hour": 3, "minute": 58}
